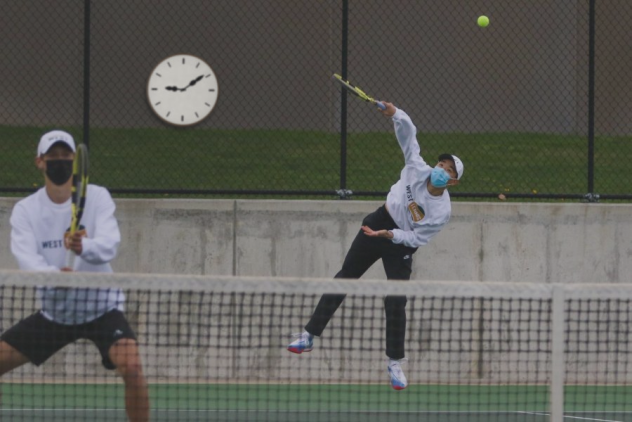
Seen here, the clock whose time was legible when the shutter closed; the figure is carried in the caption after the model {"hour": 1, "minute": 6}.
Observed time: {"hour": 9, "minute": 9}
